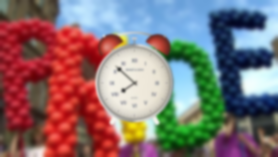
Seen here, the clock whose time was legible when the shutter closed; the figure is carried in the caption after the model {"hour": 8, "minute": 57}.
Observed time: {"hour": 7, "minute": 52}
